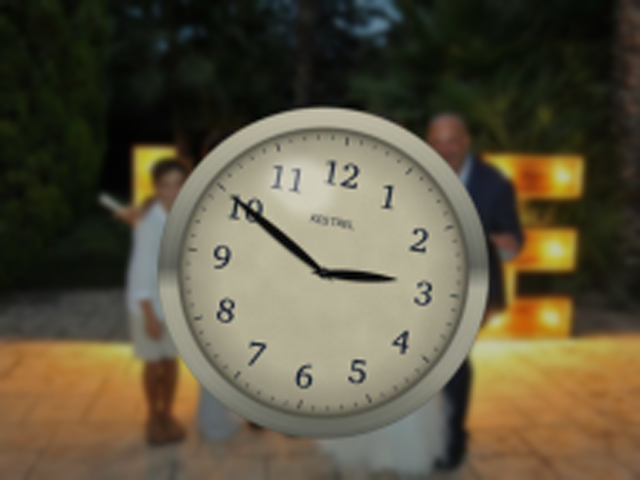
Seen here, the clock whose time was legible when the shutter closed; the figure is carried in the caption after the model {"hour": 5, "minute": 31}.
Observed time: {"hour": 2, "minute": 50}
